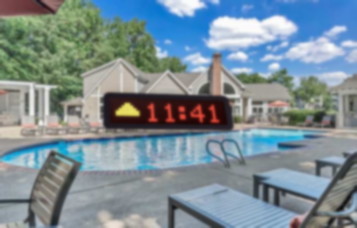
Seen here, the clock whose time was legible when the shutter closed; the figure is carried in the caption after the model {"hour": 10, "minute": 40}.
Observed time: {"hour": 11, "minute": 41}
